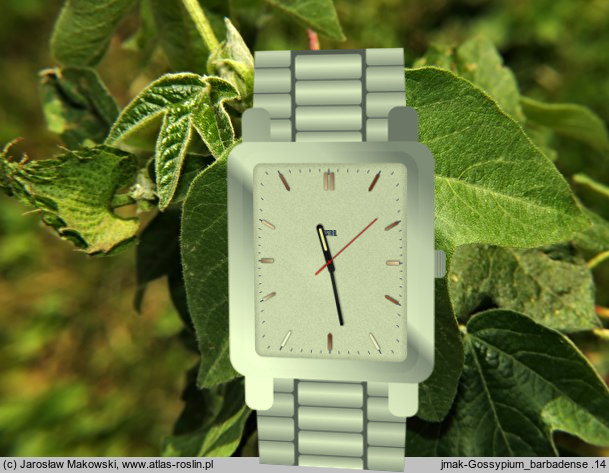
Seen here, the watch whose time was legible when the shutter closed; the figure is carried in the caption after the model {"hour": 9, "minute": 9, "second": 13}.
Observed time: {"hour": 11, "minute": 28, "second": 8}
